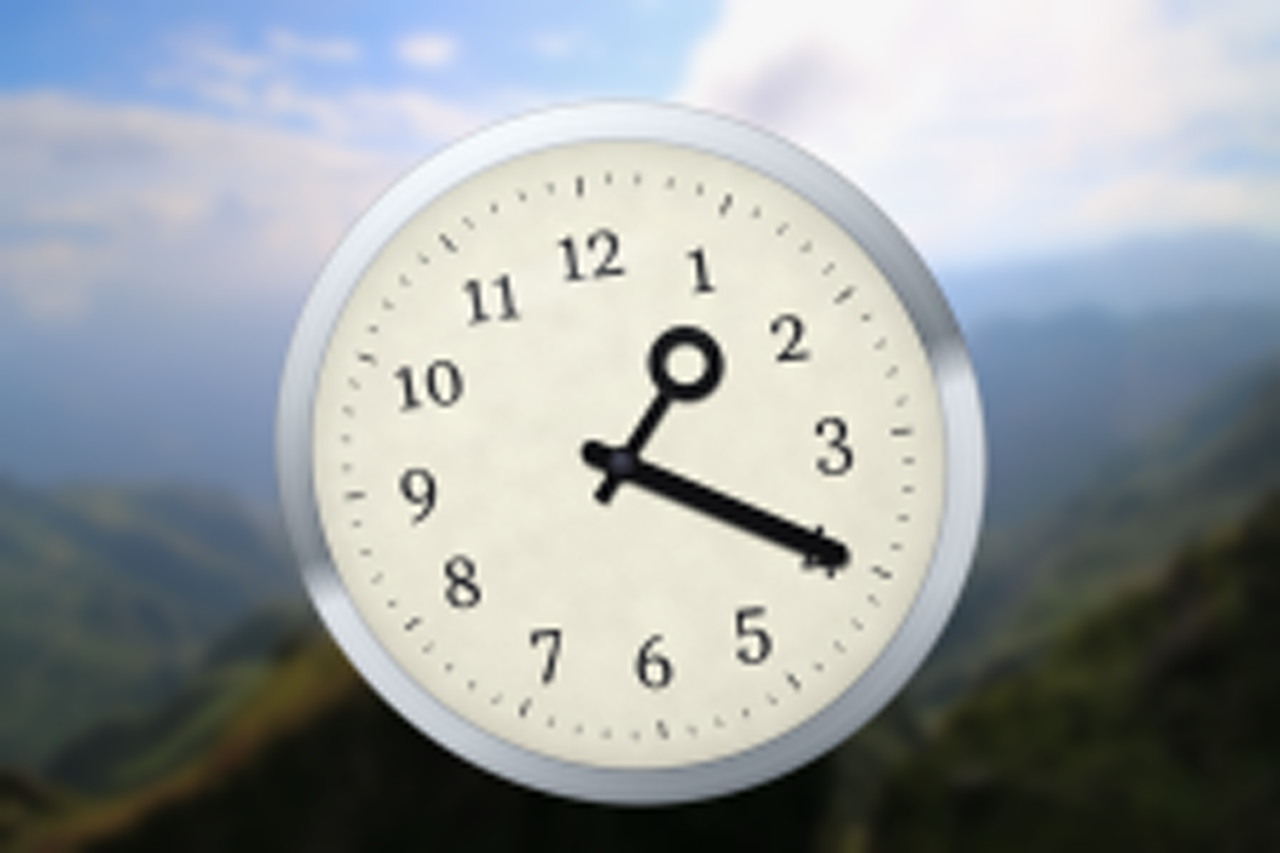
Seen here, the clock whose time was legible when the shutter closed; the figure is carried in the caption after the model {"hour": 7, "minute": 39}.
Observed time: {"hour": 1, "minute": 20}
